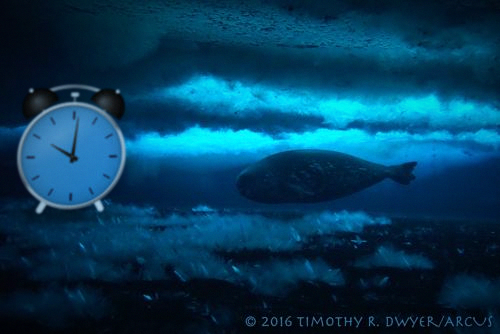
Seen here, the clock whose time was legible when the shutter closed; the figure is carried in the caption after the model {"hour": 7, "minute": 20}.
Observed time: {"hour": 10, "minute": 1}
